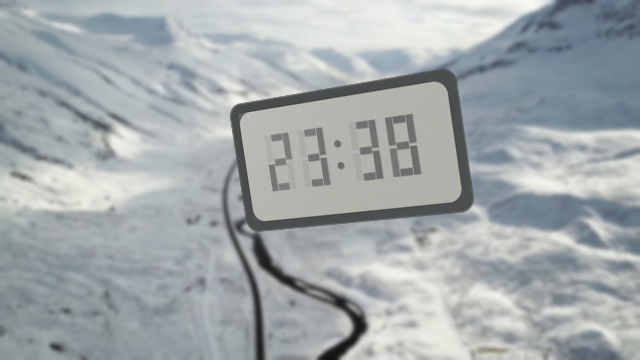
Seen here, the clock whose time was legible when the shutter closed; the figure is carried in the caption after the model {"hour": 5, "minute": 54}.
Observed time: {"hour": 23, "minute": 38}
